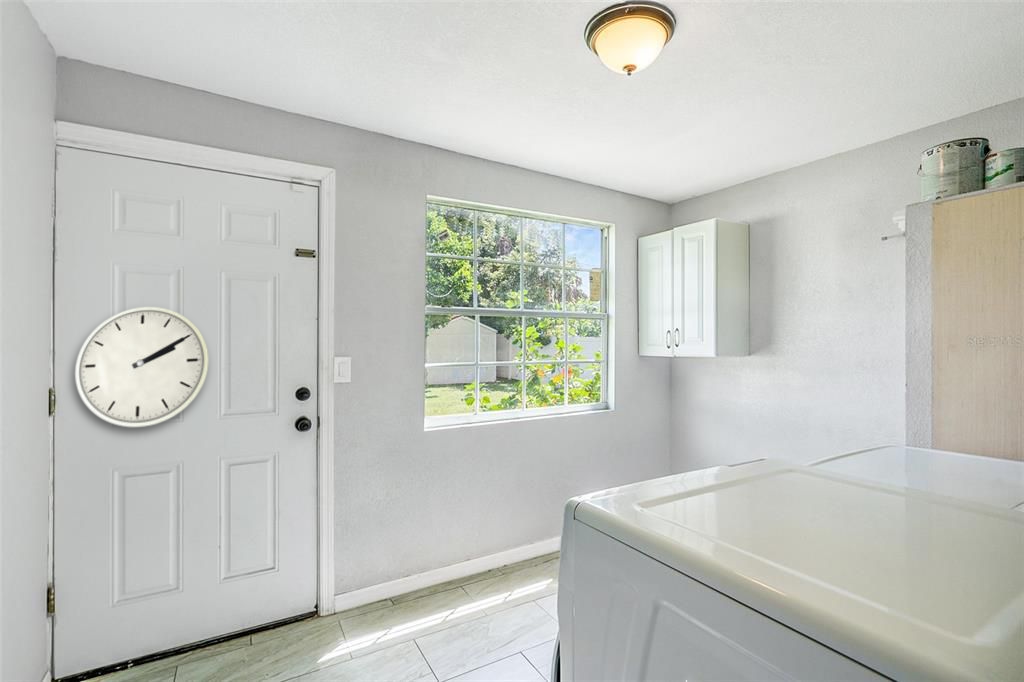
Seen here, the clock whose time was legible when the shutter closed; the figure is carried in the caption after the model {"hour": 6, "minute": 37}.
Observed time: {"hour": 2, "minute": 10}
